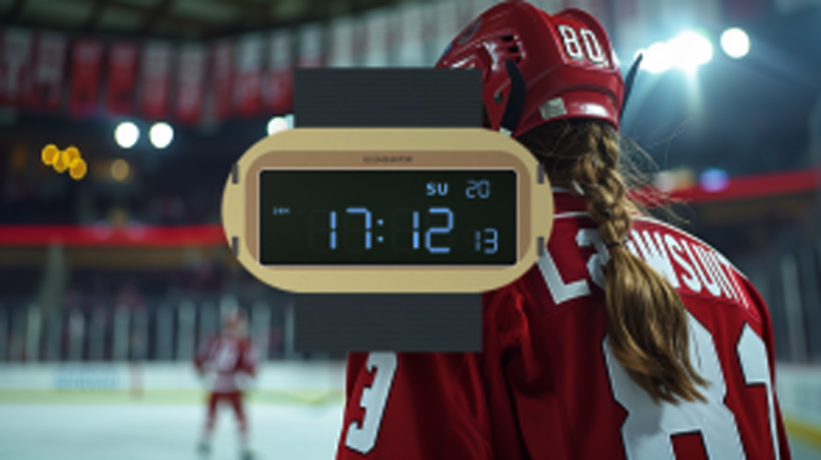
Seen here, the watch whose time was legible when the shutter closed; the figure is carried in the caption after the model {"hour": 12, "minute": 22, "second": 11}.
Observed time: {"hour": 17, "minute": 12, "second": 13}
